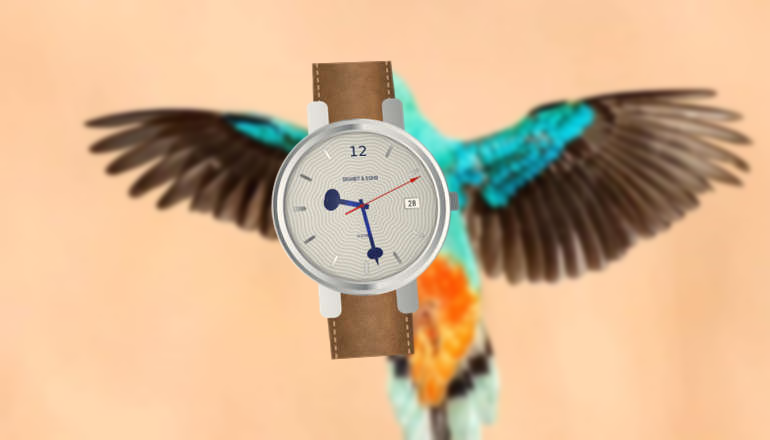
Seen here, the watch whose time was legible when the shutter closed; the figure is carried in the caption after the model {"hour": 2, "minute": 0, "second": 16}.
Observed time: {"hour": 9, "minute": 28, "second": 11}
